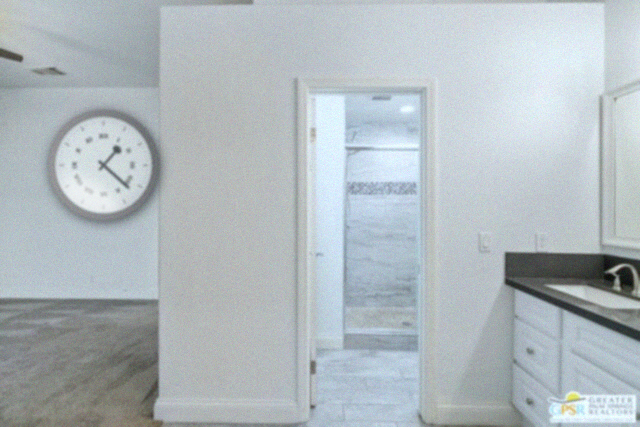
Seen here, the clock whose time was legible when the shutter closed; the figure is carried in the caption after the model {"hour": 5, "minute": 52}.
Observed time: {"hour": 1, "minute": 22}
